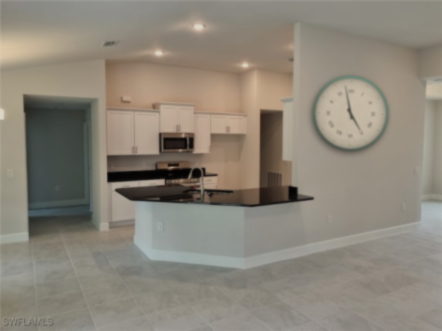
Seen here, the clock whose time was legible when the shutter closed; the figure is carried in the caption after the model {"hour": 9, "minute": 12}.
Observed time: {"hour": 4, "minute": 58}
